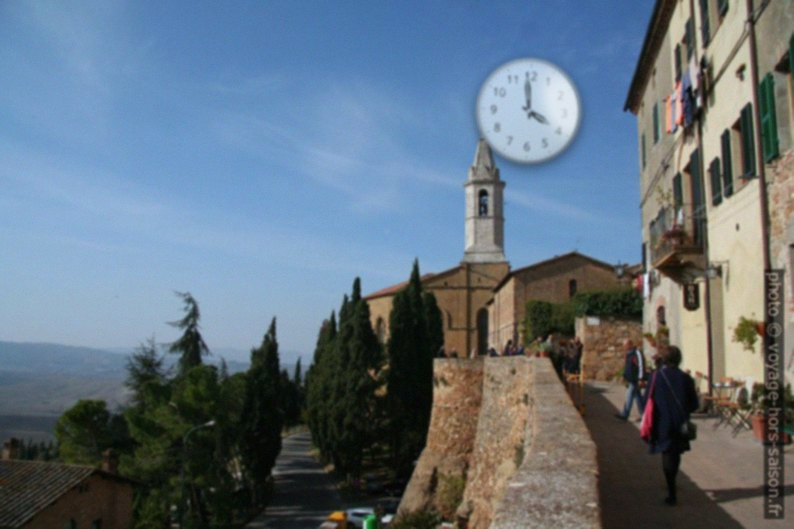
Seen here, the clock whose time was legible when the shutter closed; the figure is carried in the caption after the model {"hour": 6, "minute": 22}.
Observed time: {"hour": 3, "minute": 59}
